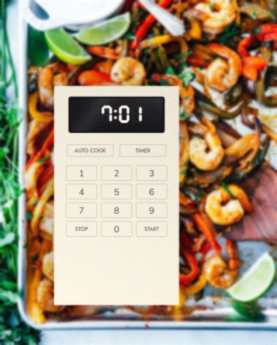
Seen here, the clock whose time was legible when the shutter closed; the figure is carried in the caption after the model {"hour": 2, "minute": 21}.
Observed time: {"hour": 7, "minute": 1}
